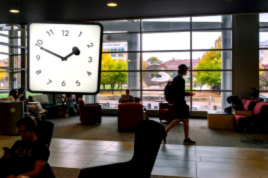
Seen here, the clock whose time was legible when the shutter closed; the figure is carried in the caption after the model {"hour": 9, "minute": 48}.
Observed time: {"hour": 1, "minute": 49}
